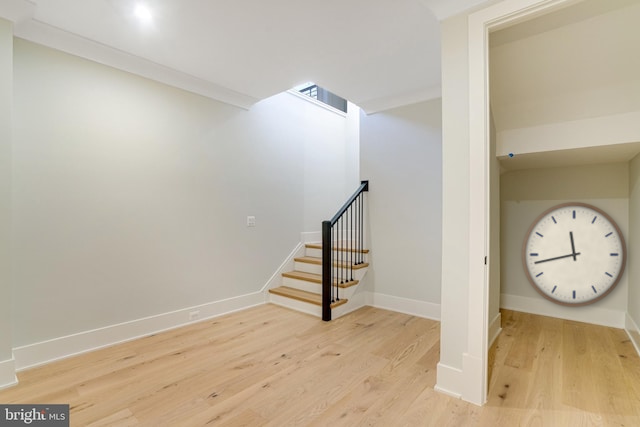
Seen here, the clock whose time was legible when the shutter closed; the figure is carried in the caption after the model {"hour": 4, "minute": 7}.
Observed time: {"hour": 11, "minute": 43}
